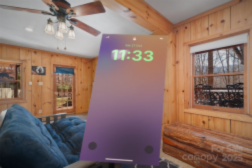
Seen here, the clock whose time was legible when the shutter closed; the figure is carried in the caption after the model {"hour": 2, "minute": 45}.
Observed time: {"hour": 11, "minute": 33}
